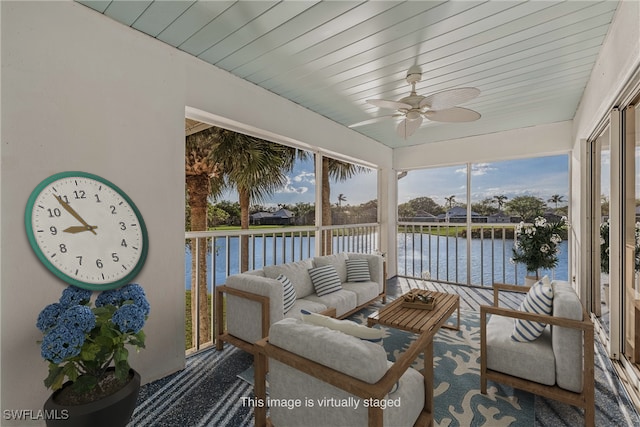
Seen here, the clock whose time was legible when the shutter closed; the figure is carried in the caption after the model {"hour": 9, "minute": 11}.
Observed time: {"hour": 8, "minute": 54}
